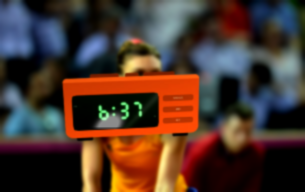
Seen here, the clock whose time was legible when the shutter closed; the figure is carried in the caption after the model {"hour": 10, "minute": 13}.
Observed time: {"hour": 6, "minute": 37}
